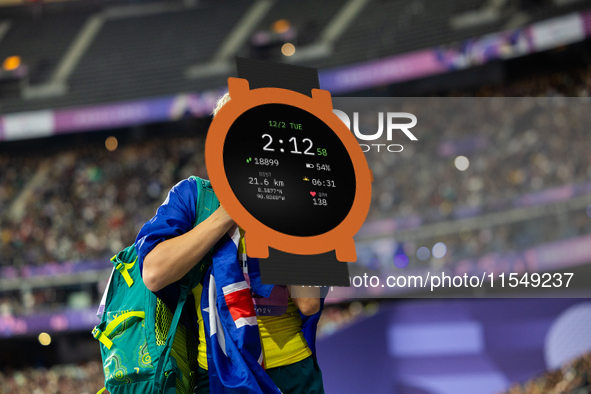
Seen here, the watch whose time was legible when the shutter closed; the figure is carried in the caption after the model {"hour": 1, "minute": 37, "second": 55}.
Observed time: {"hour": 2, "minute": 12, "second": 58}
